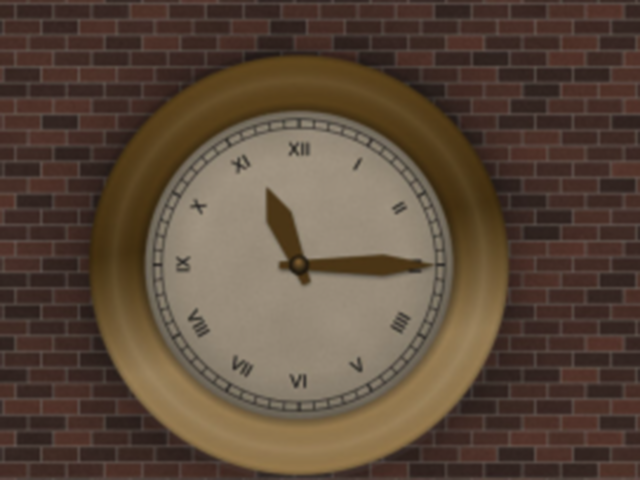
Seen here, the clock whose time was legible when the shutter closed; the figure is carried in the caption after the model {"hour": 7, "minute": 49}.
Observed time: {"hour": 11, "minute": 15}
